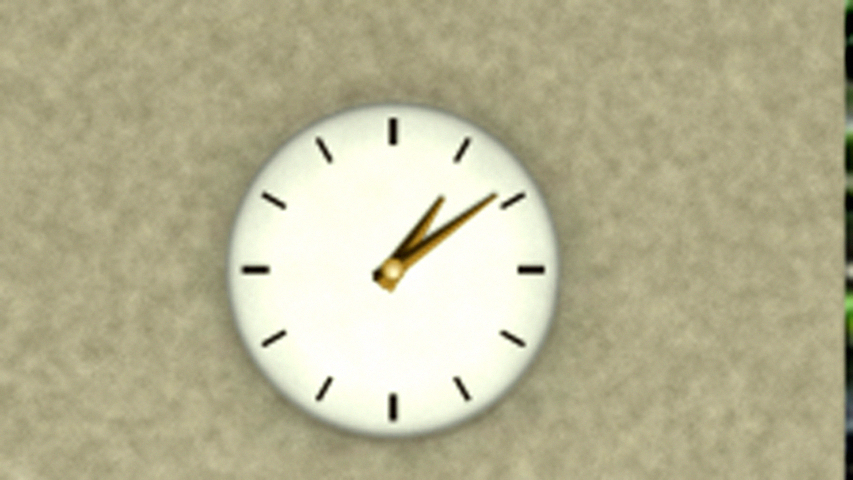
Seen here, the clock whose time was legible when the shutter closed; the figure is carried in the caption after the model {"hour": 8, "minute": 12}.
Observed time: {"hour": 1, "minute": 9}
